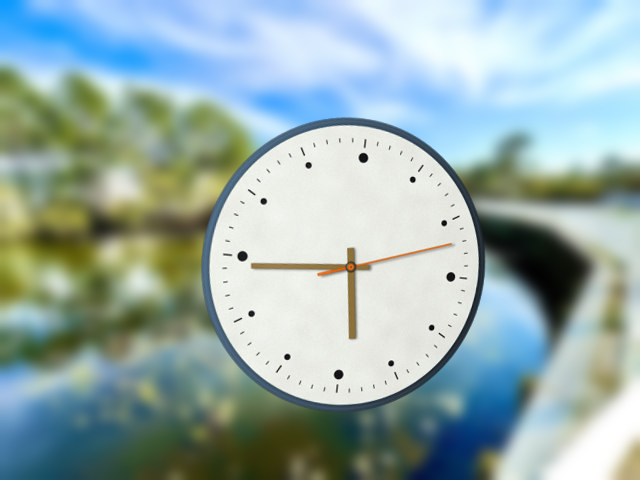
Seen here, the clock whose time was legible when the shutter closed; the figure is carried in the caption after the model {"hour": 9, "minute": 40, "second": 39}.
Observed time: {"hour": 5, "minute": 44, "second": 12}
